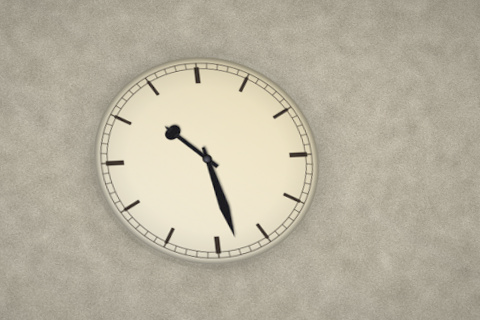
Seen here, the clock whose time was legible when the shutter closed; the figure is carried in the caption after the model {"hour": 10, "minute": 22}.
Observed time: {"hour": 10, "minute": 28}
